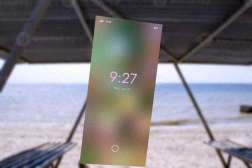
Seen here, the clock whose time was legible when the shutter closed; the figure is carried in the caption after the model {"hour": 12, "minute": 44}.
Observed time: {"hour": 9, "minute": 27}
